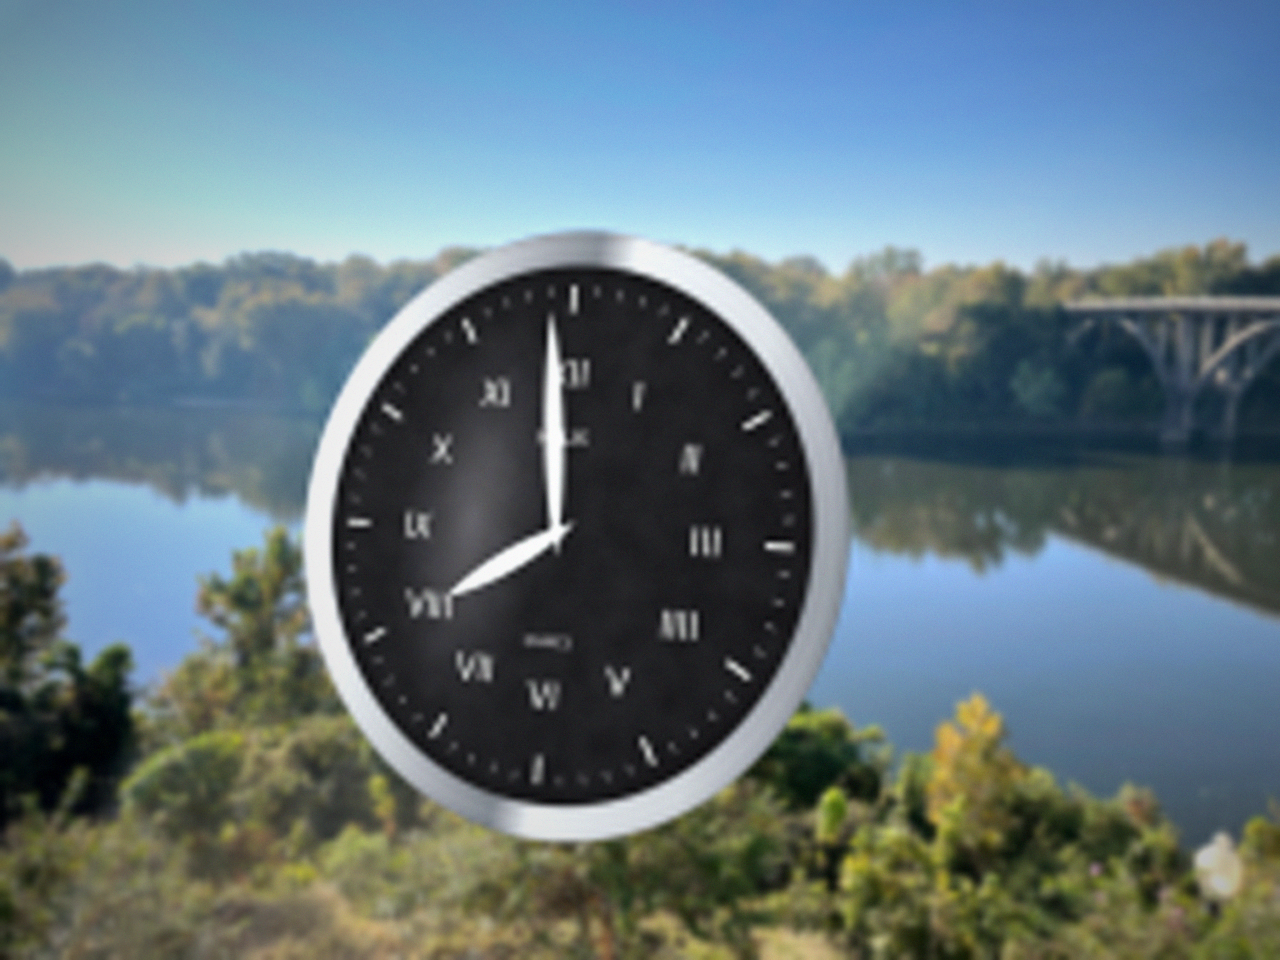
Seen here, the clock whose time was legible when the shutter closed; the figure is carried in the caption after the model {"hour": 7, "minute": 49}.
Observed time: {"hour": 7, "minute": 59}
